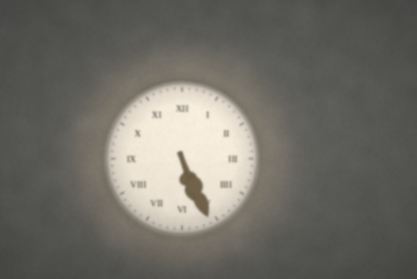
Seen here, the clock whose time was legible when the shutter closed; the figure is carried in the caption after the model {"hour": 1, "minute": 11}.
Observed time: {"hour": 5, "minute": 26}
